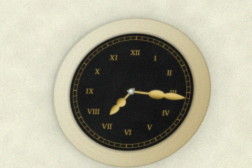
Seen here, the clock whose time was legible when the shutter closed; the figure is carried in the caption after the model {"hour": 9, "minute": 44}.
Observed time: {"hour": 7, "minute": 16}
